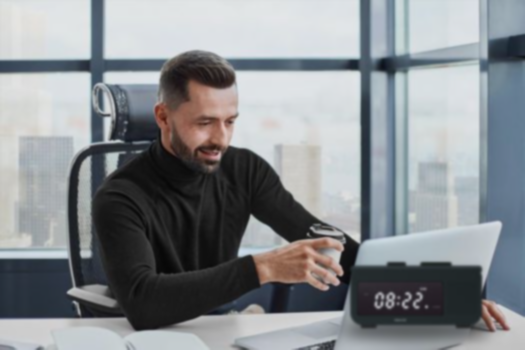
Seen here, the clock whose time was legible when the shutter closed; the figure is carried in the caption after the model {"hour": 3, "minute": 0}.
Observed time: {"hour": 8, "minute": 22}
